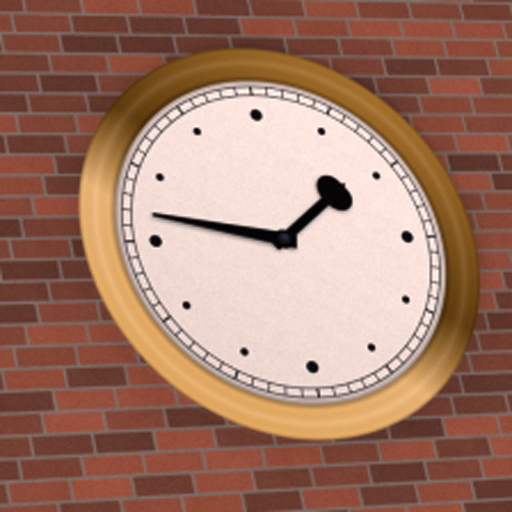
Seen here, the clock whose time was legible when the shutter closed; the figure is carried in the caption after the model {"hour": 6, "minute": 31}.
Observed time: {"hour": 1, "minute": 47}
